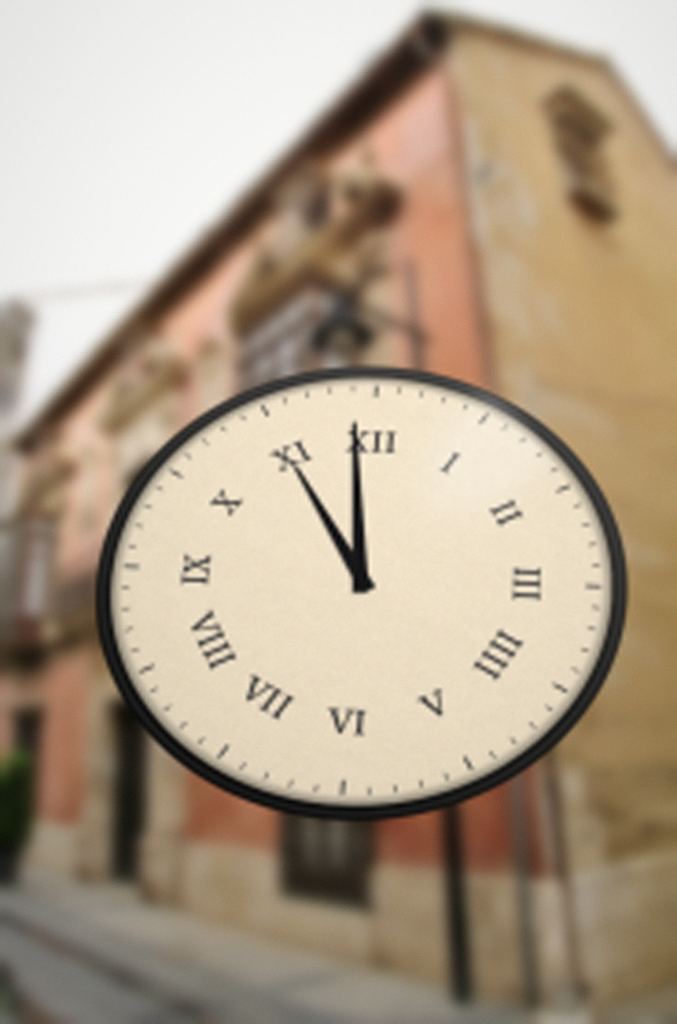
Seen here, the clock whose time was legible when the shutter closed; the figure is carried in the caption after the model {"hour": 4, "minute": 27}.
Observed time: {"hour": 10, "minute": 59}
